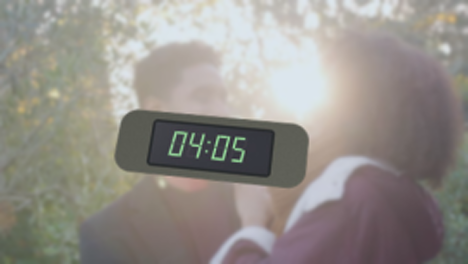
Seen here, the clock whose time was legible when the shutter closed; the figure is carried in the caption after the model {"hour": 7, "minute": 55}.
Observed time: {"hour": 4, "minute": 5}
